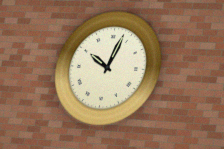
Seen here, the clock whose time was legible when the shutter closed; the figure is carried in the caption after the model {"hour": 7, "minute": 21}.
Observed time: {"hour": 10, "minute": 3}
